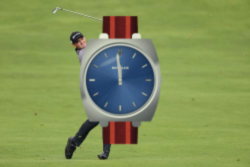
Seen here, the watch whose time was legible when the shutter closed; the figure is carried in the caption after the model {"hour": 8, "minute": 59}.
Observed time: {"hour": 11, "minute": 59}
